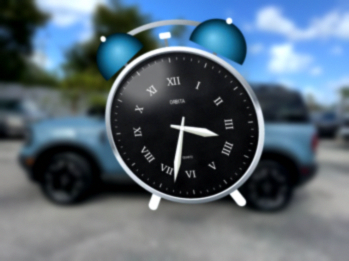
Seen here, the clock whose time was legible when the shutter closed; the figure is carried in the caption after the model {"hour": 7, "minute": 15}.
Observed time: {"hour": 3, "minute": 33}
